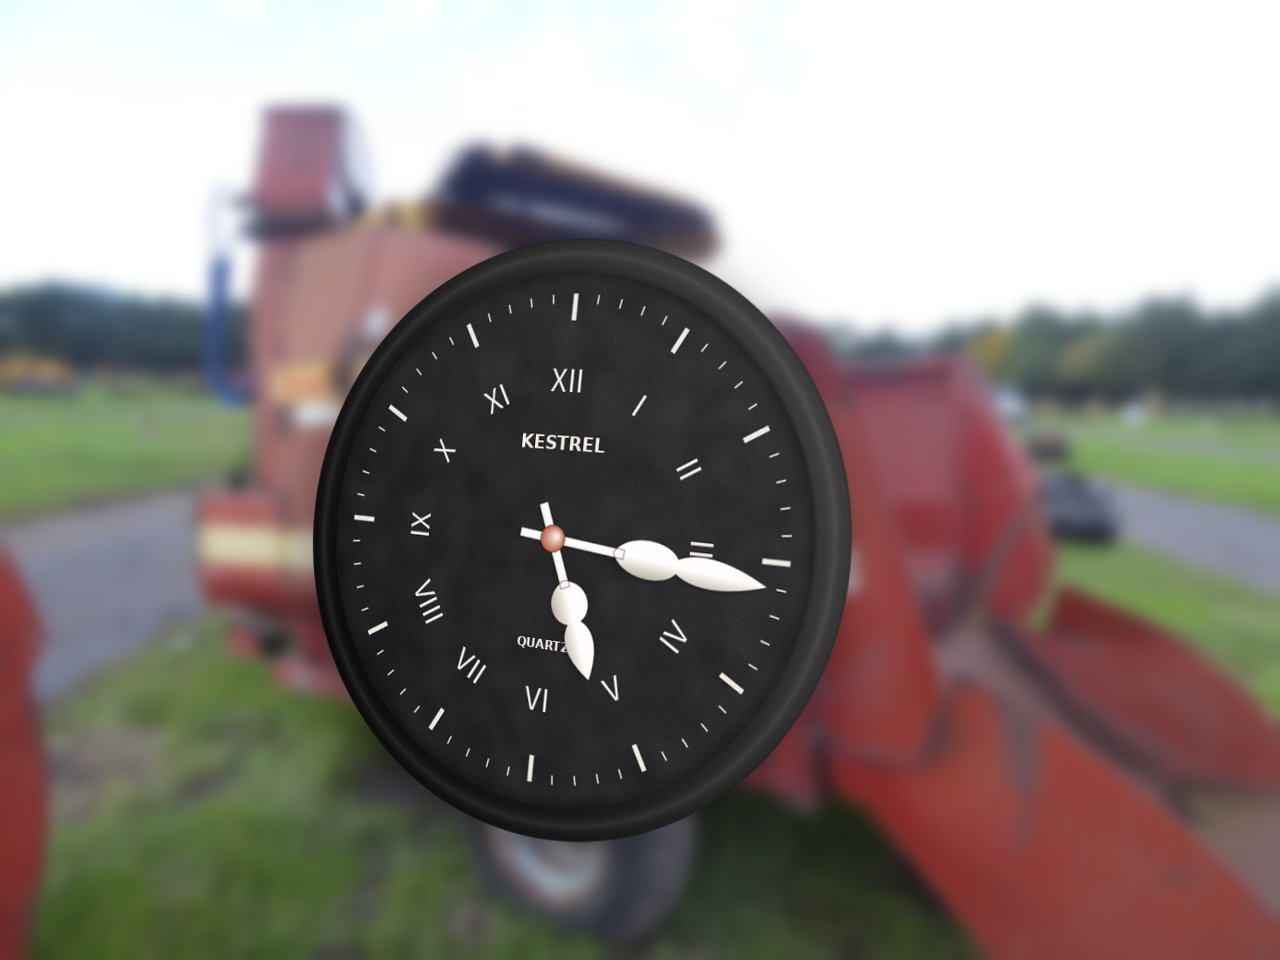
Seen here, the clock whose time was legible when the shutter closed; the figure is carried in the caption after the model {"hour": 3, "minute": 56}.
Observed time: {"hour": 5, "minute": 16}
